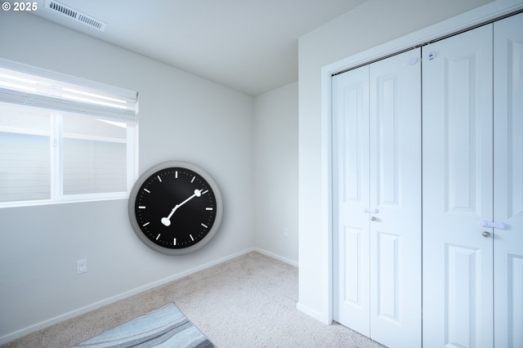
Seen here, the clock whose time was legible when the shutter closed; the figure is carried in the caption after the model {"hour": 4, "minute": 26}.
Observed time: {"hour": 7, "minute": 9}
